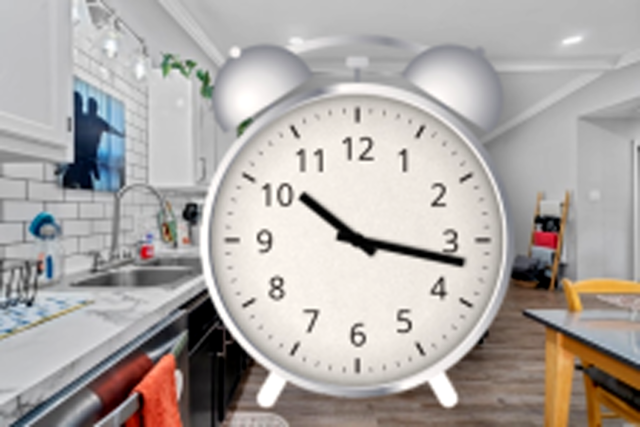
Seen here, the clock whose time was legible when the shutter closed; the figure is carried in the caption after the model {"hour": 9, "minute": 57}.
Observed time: {"hour": 10, "minute": 17}
